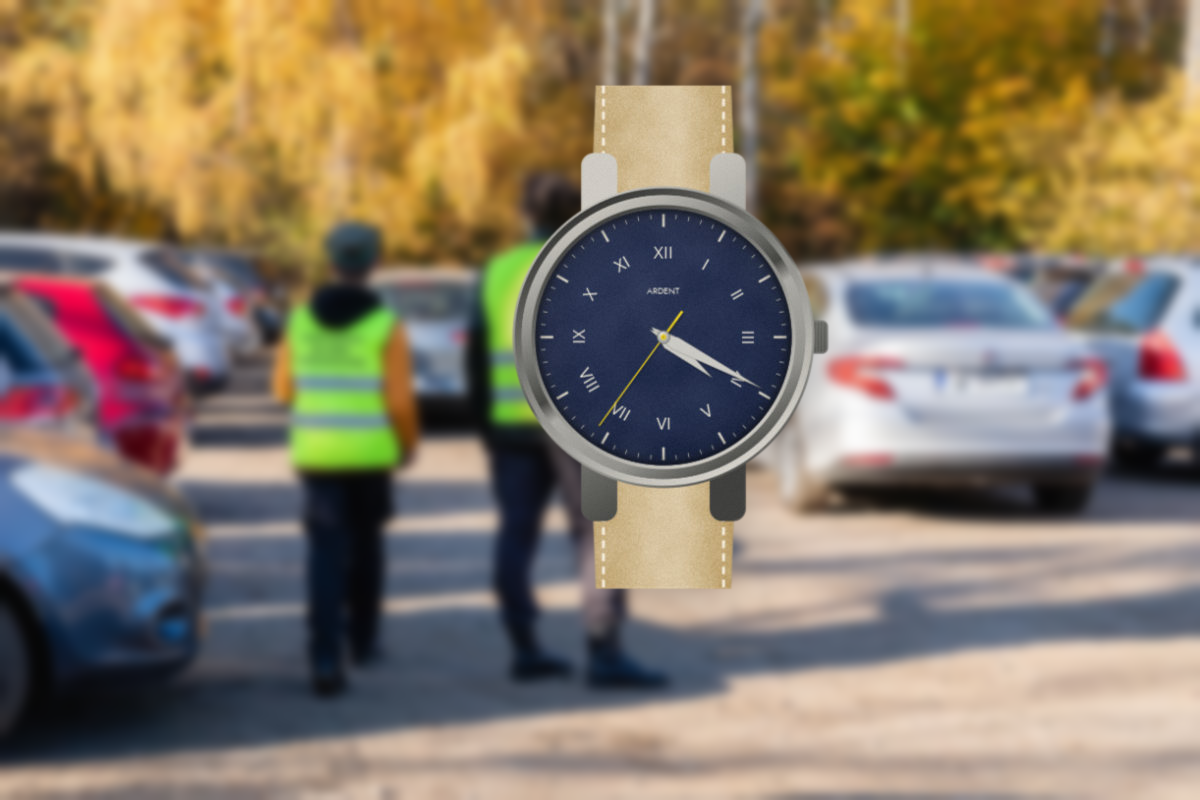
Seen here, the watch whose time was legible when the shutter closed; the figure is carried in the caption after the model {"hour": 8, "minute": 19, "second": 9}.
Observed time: {"hour": 4, "minute": 19, "second": 36}
